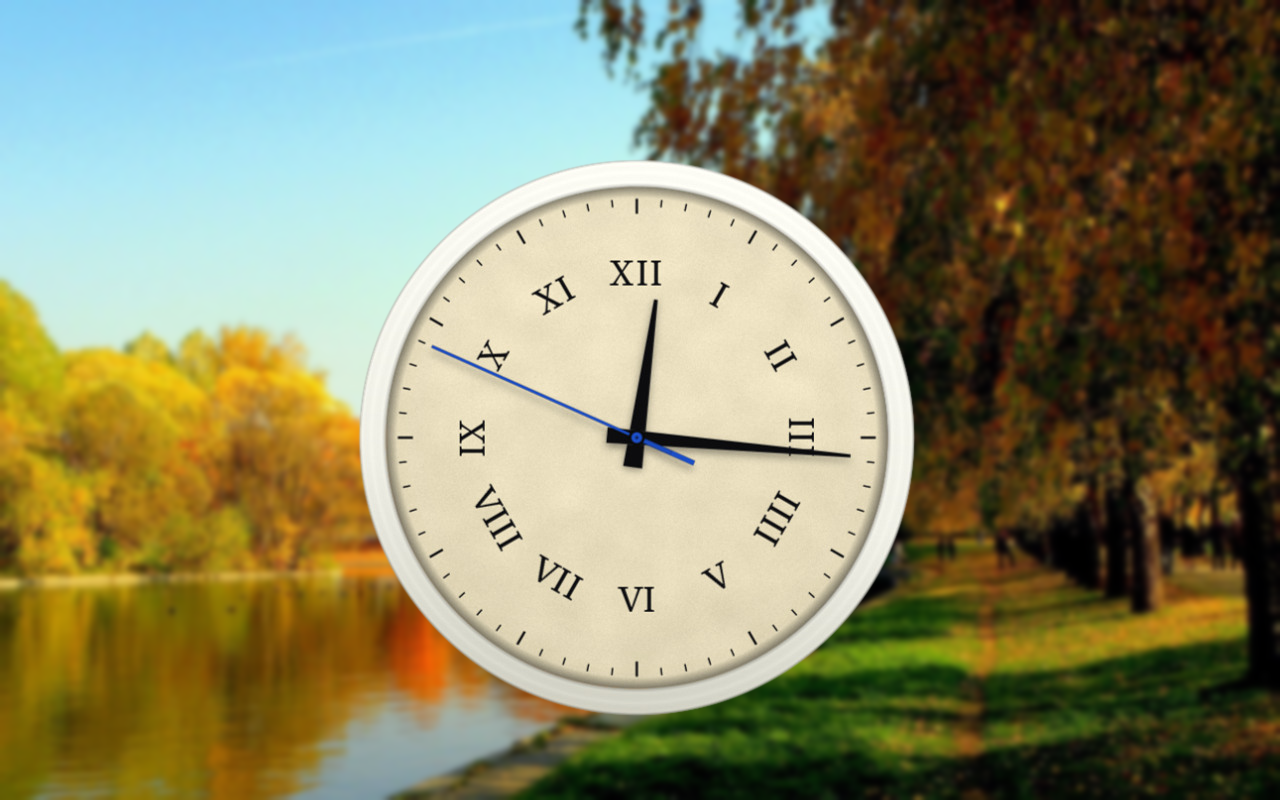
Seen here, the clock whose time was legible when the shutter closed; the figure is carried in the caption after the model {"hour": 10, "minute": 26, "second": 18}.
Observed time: {"hour": 12, "minute": 15, "second": 49}
